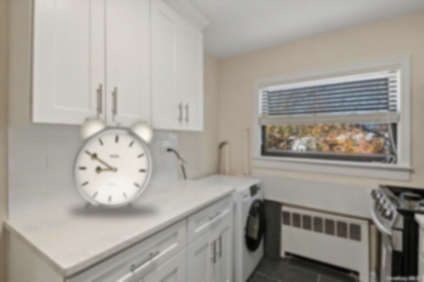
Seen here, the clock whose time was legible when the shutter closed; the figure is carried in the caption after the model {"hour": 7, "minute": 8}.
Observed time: {"hour": 8, "minute": 50}
